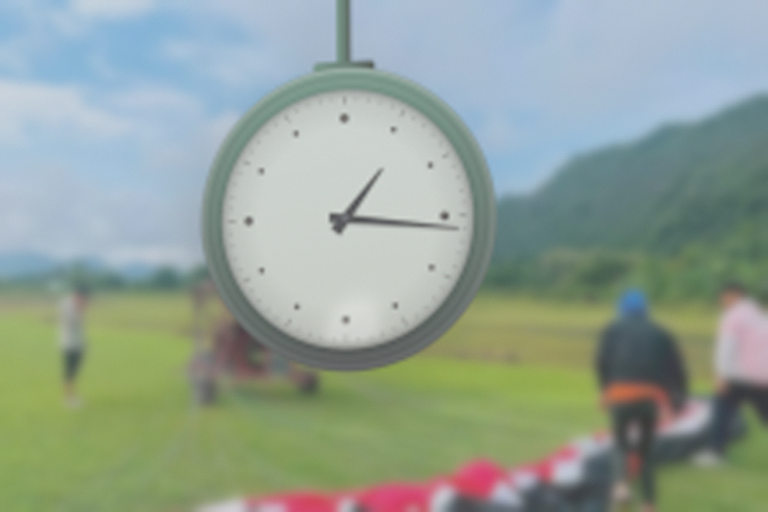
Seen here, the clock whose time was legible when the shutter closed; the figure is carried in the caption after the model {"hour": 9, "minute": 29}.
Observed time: {"hour": 1, "minute": 16}
